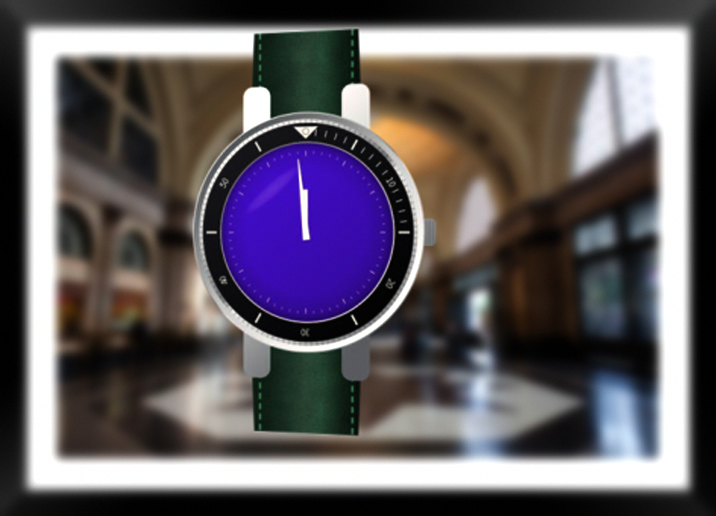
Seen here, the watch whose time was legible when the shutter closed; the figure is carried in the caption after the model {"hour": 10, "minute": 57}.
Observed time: {"hour": 11, "minute": 59}
